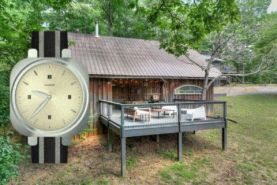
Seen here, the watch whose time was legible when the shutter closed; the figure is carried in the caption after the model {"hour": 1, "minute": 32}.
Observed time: {"hour": 9, "minute": 37}
